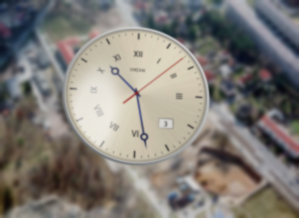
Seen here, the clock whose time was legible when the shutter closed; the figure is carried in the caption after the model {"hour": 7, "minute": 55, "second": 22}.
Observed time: {"hour": 10, "minute": 28, "second": 8}
